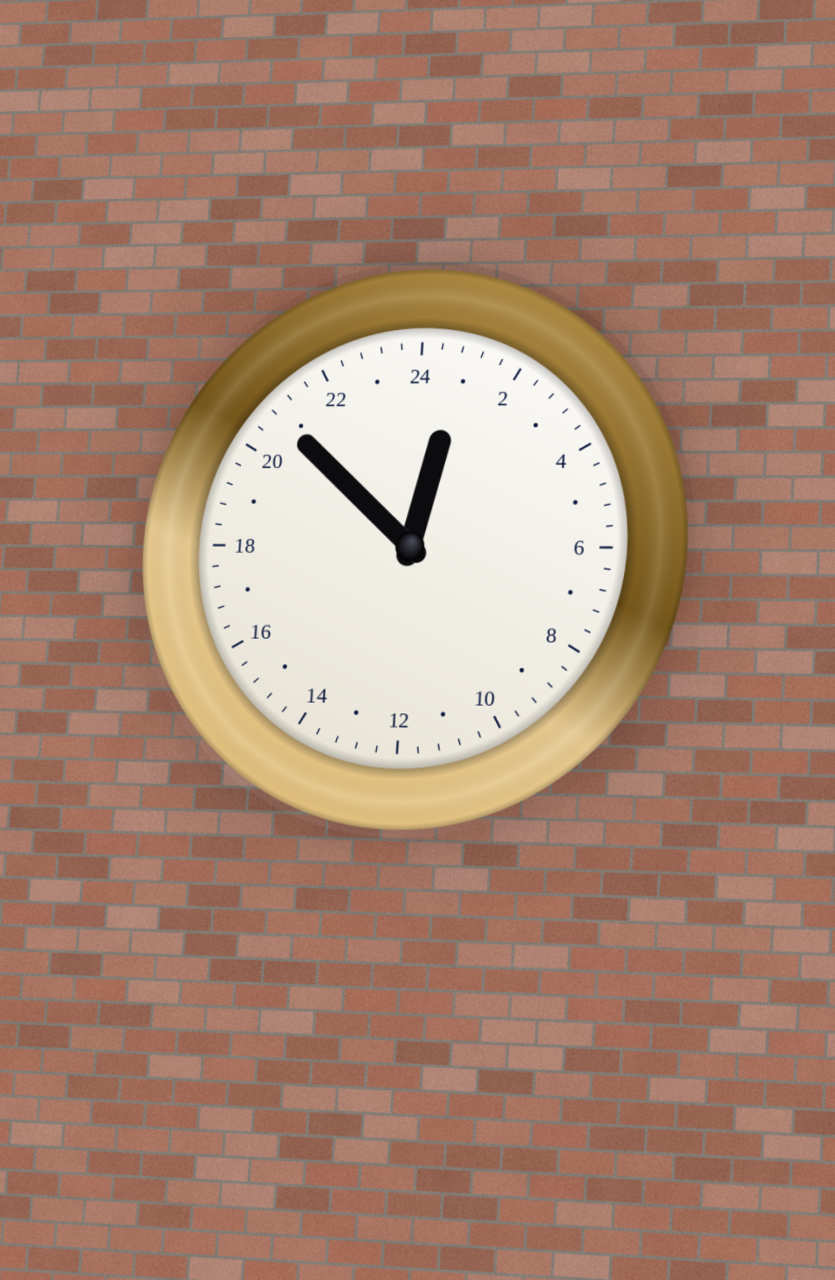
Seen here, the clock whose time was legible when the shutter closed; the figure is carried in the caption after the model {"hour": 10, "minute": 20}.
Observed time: {"hour": 0, "minute": 52}
